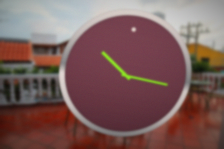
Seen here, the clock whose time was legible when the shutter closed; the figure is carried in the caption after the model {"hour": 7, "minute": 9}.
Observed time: {"hour": 10, "minute": 16}
